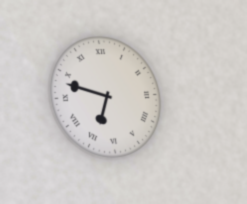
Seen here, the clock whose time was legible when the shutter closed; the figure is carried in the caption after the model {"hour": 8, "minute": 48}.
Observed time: {"hour": 6, "minute": 48}
